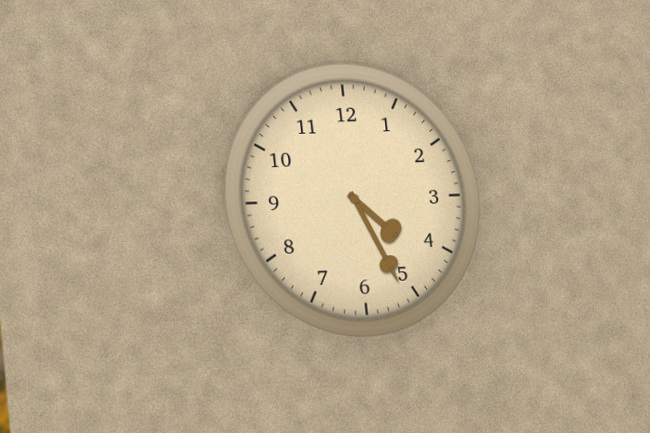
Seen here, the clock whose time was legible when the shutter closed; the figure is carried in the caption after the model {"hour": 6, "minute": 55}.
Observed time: {"hour": 4, "minute": 26}
